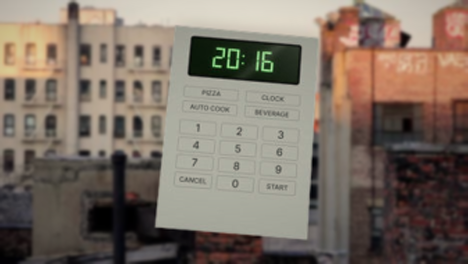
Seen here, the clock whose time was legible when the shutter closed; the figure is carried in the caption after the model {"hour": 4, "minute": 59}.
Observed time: {"hour": 20, "minute": 16}
